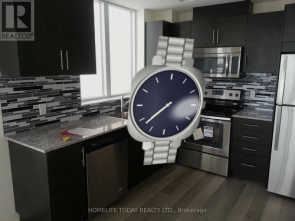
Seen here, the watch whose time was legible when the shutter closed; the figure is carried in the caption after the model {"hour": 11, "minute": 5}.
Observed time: {"hour": 7, "minute": 38}
